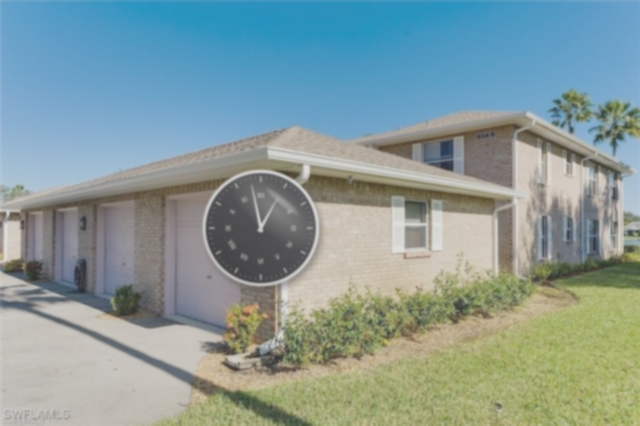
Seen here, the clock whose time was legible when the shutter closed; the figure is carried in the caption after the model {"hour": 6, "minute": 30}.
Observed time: {"hour": 12, "minute": 58}
